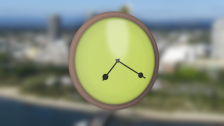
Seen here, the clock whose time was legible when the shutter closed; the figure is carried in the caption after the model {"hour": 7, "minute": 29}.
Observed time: {"hour": 7, "minute": 20}
